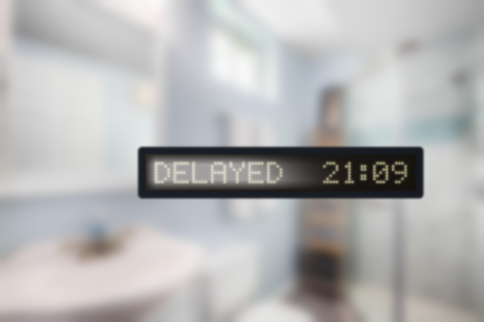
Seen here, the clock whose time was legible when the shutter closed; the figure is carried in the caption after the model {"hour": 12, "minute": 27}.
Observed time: {"hour": 21, "minute": 9}
